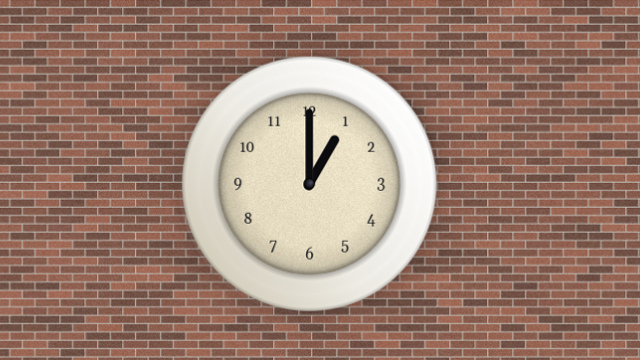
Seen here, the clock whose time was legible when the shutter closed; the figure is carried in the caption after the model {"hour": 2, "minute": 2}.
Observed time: {"hour": 1, "minute": 0}
